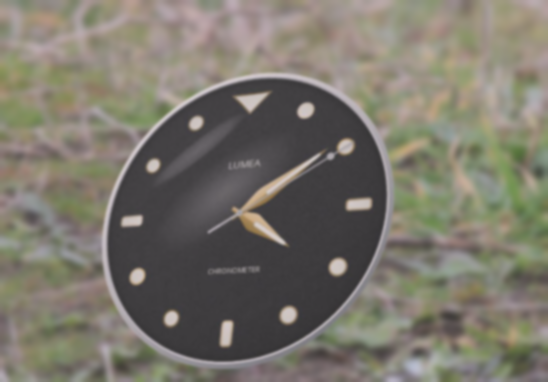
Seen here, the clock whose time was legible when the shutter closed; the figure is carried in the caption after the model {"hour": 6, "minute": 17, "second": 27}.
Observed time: {"hour": 4, "minute": 9, "second": 10}
